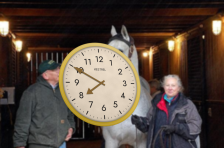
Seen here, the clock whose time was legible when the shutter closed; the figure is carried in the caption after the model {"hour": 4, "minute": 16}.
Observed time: {"hour": 7, "minute": 50}
